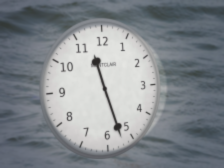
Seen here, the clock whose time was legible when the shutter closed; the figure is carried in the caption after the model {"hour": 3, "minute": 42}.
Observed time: {"hour": 11, "minute": 27}
